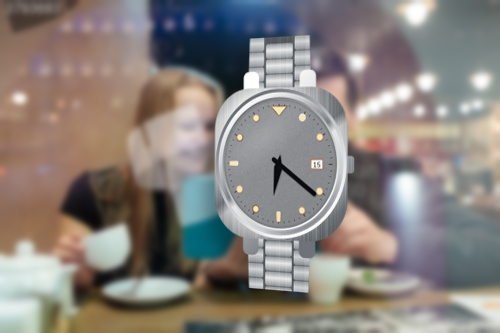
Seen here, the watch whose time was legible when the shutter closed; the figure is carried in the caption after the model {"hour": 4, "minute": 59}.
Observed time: {"hour": 6, "minute": 21}
